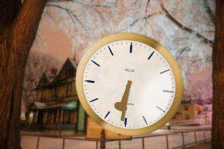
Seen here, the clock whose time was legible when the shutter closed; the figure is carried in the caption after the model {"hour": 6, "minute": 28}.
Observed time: {"hour": 6, "minute": 31}
